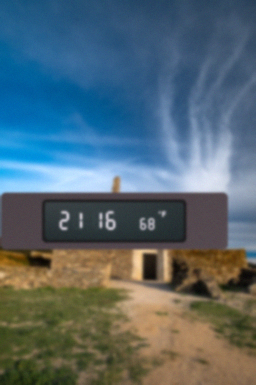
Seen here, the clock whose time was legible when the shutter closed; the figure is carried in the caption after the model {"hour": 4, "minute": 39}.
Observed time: {"hour": 21, "minute": 16}
